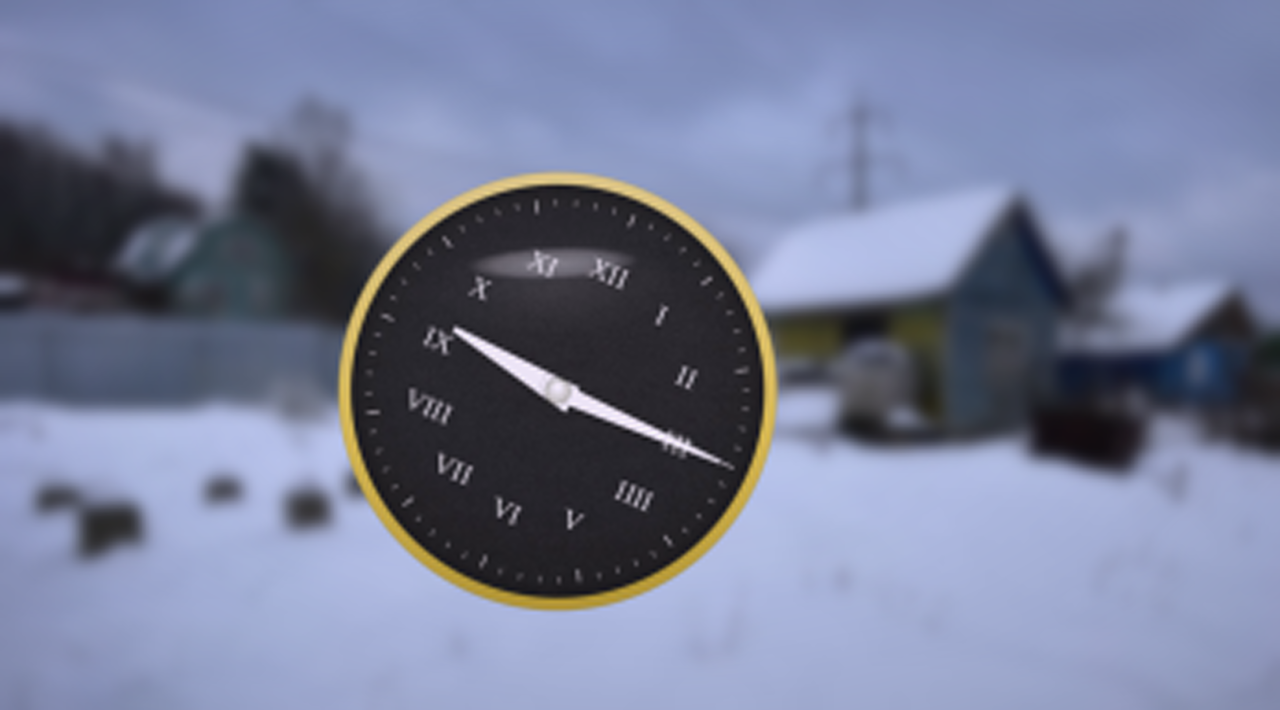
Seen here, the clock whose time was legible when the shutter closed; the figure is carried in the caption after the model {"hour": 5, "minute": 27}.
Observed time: {"hour": 9, "minute": 15}
